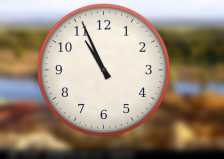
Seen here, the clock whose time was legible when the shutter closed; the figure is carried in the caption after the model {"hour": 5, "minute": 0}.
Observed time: {"hour": 10, "minute": 56}
